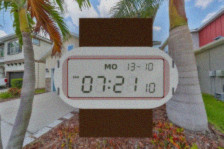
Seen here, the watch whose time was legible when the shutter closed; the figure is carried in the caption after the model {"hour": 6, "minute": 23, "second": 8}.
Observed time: {"hour": 7, "minute": 21, "second": 10}
